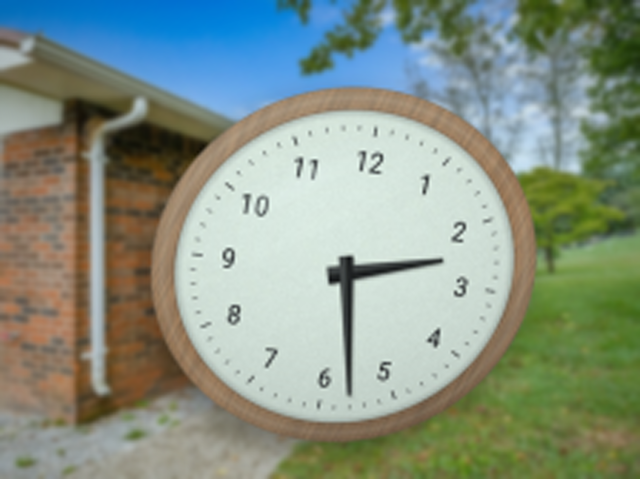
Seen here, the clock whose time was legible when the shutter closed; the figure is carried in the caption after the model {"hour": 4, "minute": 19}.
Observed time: {"hour": 2, "minute": 28}
